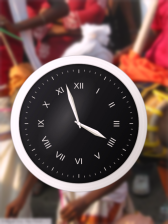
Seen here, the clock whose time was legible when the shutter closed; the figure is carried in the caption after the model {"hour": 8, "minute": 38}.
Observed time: {"hour": 3, "minute": 57}
